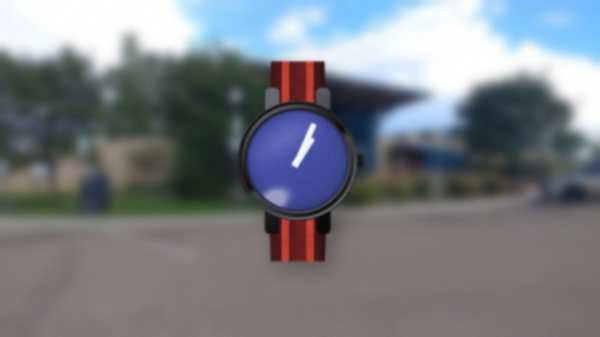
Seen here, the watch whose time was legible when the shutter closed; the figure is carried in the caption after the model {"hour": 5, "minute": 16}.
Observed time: {"hour": 1, "minute": 4}
